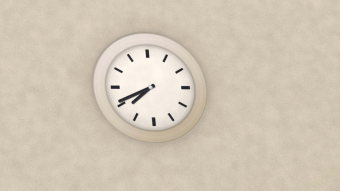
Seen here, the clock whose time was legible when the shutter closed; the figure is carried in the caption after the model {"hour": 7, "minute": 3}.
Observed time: {"hour": 7, "minute": 41}
